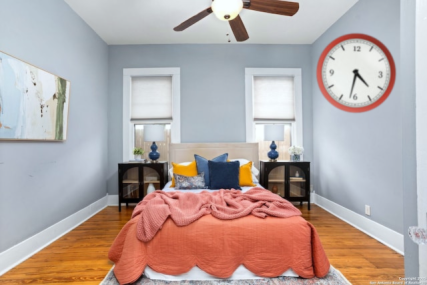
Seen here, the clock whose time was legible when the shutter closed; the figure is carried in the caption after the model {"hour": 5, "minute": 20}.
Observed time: {"hour": 4, "minute": 32}
